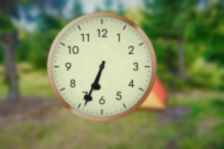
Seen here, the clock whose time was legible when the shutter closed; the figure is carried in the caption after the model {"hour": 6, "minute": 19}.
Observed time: {"hour": 6, "minute": 34}
